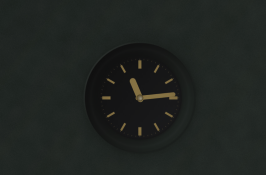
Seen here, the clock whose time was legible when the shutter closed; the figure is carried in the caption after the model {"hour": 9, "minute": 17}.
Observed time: {"hour": 11, "minute": 14}
